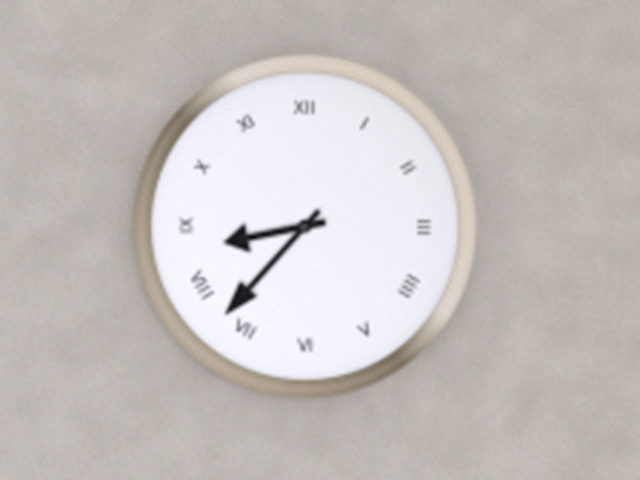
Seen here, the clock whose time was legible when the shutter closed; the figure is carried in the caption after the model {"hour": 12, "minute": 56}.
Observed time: {"hour": 8, "minute": 37}
